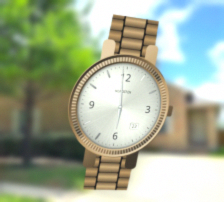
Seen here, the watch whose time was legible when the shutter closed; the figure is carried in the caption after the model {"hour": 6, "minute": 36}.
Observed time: {"hour": 5, "minute": 59}
